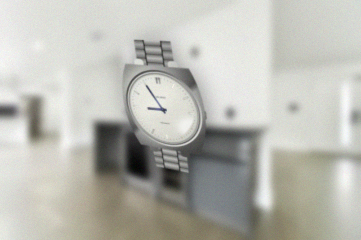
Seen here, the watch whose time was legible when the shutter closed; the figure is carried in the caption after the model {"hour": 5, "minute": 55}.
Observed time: {"hour": 8, "minute": 55}
